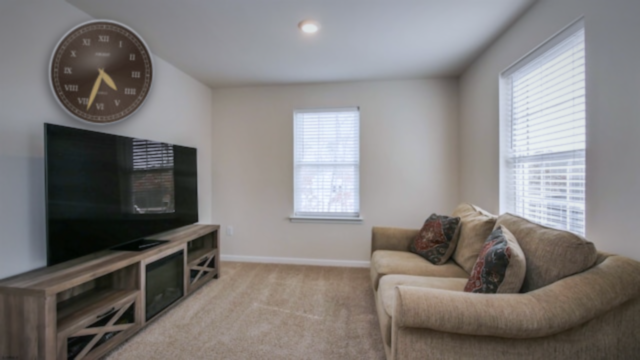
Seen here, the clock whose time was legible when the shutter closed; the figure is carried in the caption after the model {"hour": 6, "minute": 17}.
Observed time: {"hour": 4, "minute": 33}
